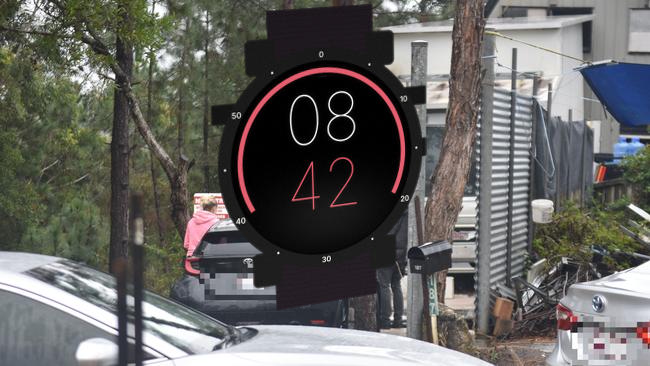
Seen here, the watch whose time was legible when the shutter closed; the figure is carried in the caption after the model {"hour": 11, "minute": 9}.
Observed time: {"hour": 8, "minute": 42}
